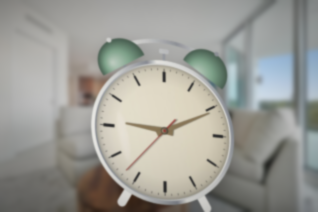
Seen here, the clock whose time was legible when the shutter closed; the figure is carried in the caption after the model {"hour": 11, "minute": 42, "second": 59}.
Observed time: {"hour": 9, "minute": 10, "second": 37}
